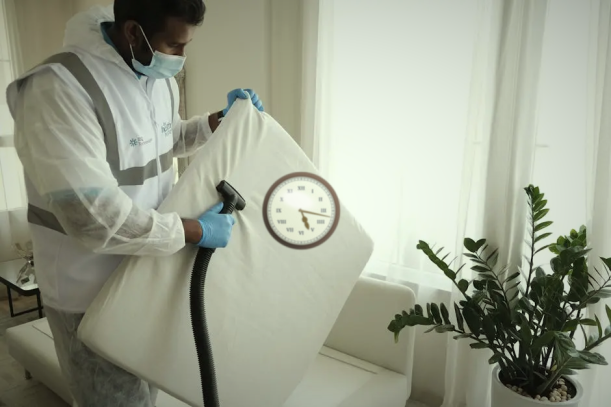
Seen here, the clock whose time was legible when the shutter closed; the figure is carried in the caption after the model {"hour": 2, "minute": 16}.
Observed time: {"hour": 5, "minute": 17}
